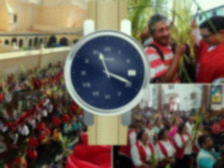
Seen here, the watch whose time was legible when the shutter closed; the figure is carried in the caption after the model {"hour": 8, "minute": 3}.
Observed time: {"hour": 11, "minute": 19}
